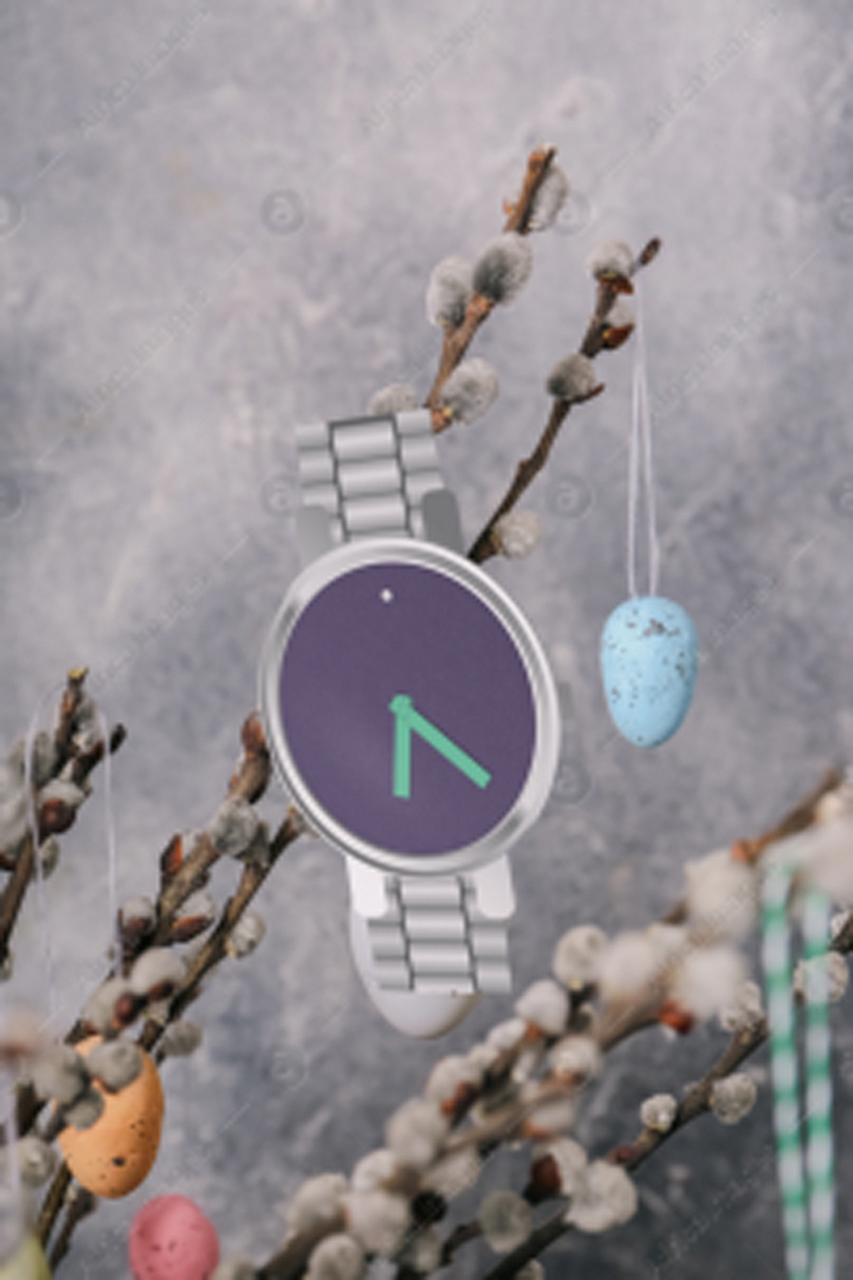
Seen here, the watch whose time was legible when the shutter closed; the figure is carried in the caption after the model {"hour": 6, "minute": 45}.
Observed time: {"hour": 6, "minute": 22}
